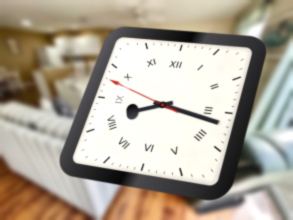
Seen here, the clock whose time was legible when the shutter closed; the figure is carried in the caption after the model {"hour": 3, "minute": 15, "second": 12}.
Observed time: {"hour": 8, "minute": 16, "second": 48}
